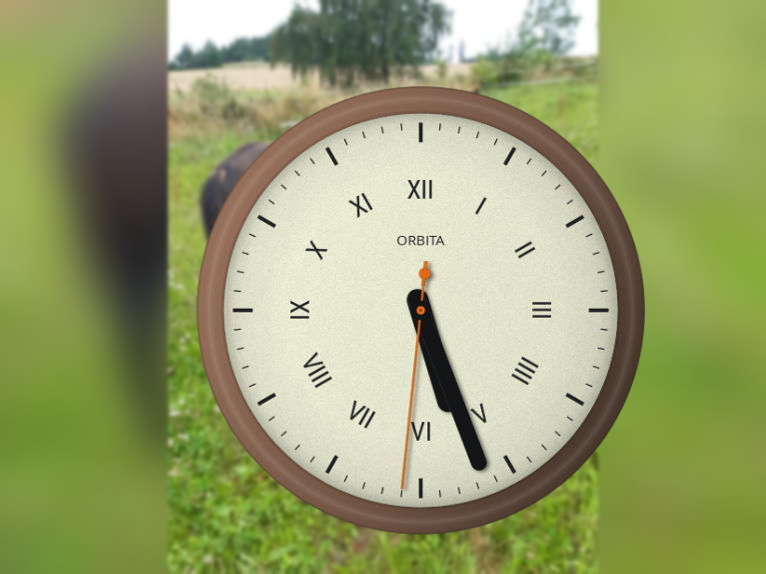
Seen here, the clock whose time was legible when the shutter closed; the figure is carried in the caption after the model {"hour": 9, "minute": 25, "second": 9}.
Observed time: {"hour": 5, "minute": 26, "second": 31}
